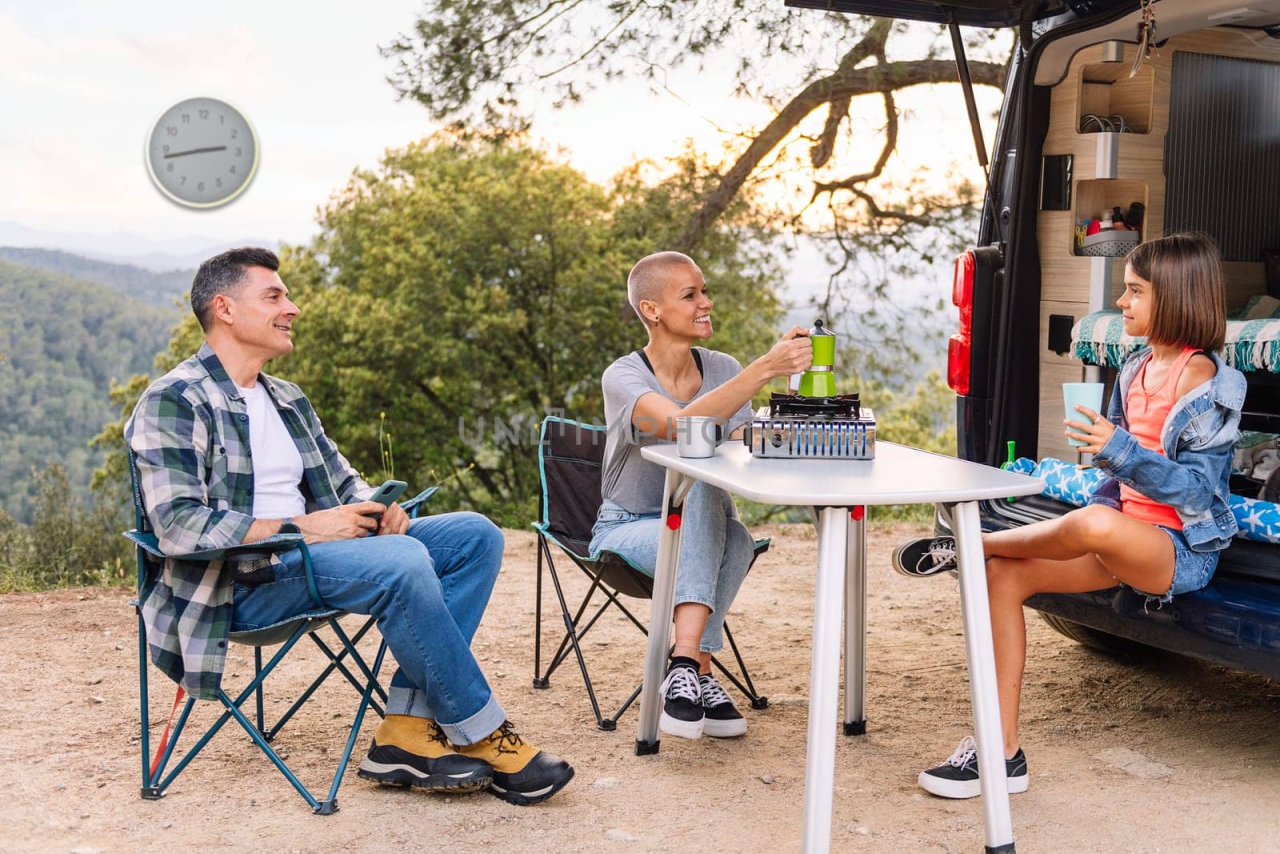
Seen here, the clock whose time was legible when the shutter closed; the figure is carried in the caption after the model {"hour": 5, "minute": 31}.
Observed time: {"hour": 2, "minute": 43}
